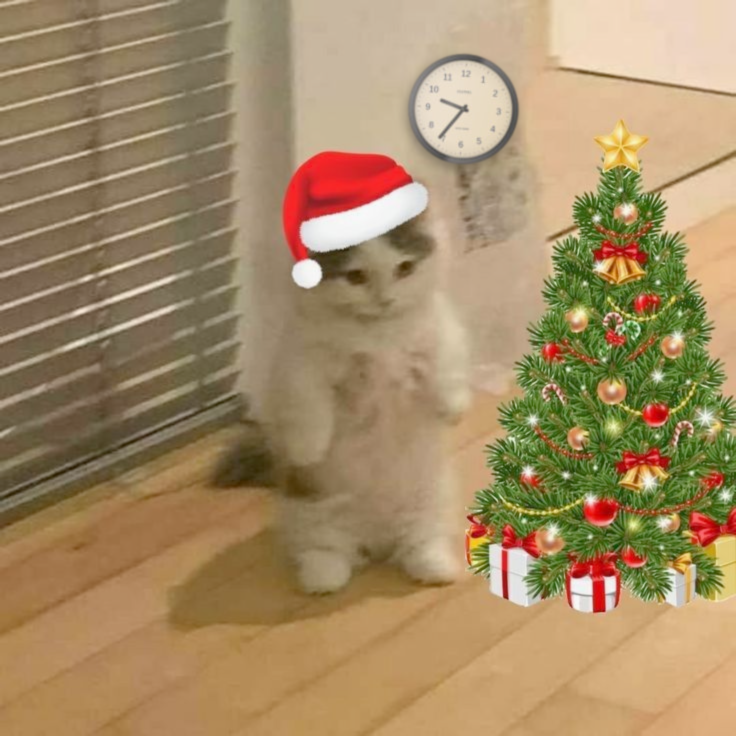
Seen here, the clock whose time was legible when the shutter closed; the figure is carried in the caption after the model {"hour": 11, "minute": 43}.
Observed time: {"hour": 9, "minute": 36}
